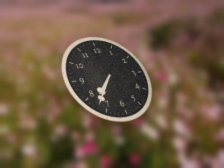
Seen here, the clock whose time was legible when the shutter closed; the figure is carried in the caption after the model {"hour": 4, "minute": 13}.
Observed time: {"hour": 7, "minute": 37}
